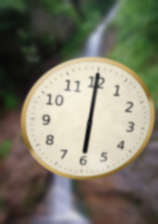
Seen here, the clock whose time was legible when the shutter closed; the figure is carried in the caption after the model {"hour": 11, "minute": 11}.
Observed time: {"hour": 6, "minute": 0}
